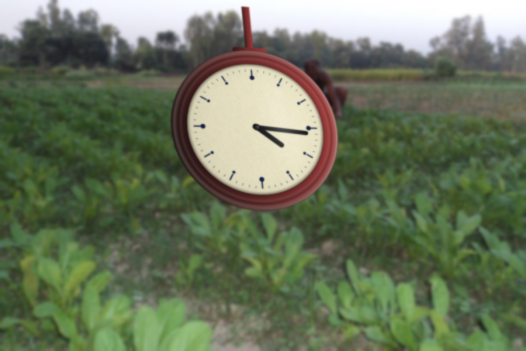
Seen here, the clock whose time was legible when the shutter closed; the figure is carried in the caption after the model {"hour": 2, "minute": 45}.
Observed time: {"hour": 4, "minute": 16}
